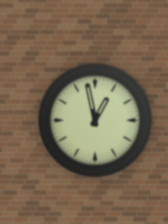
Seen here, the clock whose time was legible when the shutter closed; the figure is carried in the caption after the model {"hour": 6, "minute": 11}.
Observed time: {"hour": 12, "minute": 58}
